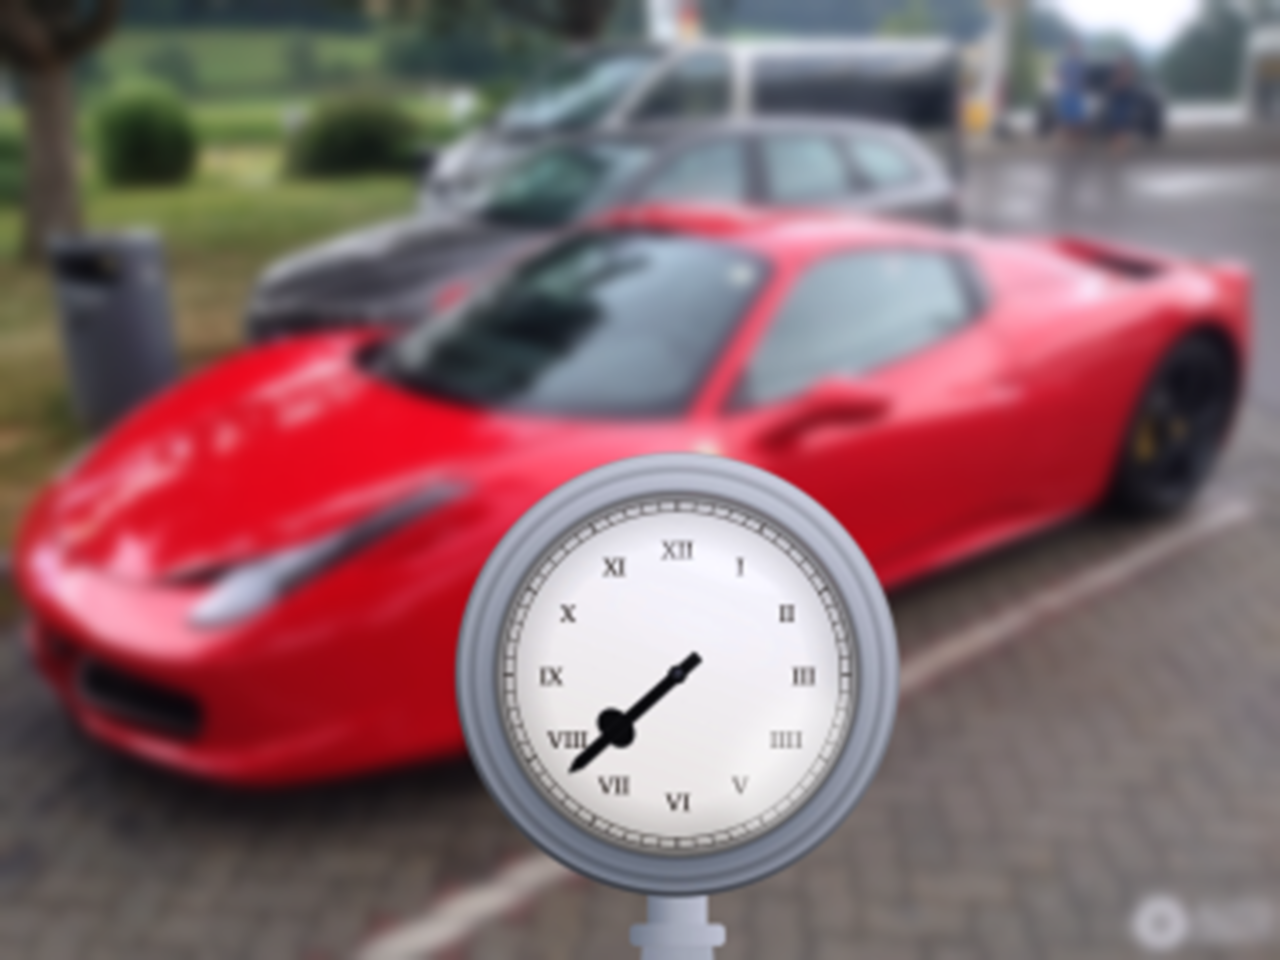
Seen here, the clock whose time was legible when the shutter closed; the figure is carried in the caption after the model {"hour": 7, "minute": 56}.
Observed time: {"hour": 7, "minute": 38}
